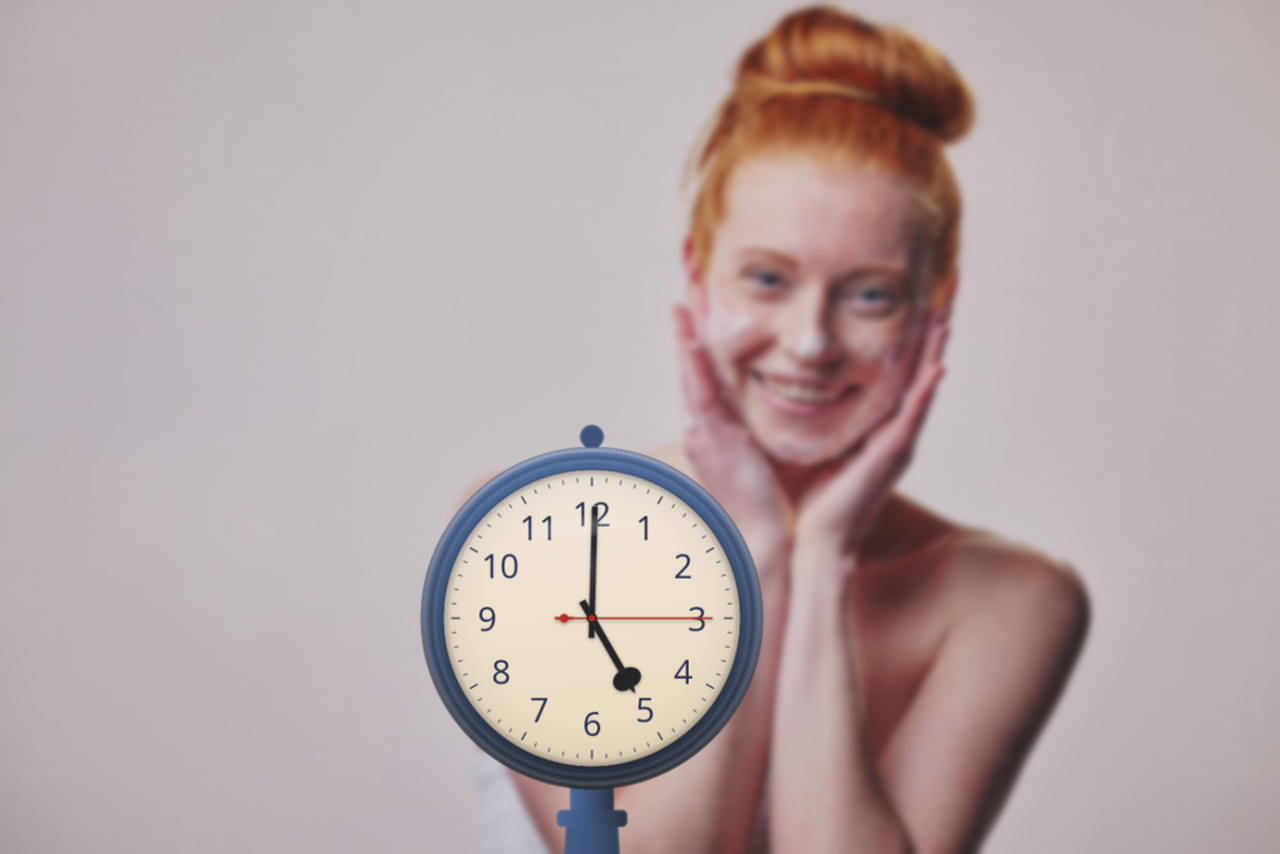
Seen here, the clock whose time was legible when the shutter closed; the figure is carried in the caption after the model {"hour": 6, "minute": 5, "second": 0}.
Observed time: {"hour": 5, "minute": 0, "second": 15}
